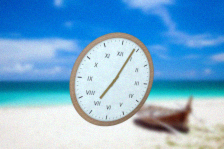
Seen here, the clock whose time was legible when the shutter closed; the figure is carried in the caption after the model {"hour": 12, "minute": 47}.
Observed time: {"hour": 7, "minute": 4}
